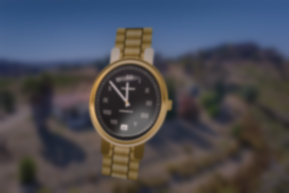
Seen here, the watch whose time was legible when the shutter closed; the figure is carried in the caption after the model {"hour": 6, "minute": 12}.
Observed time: {"hour": 11, "minute": 52}
